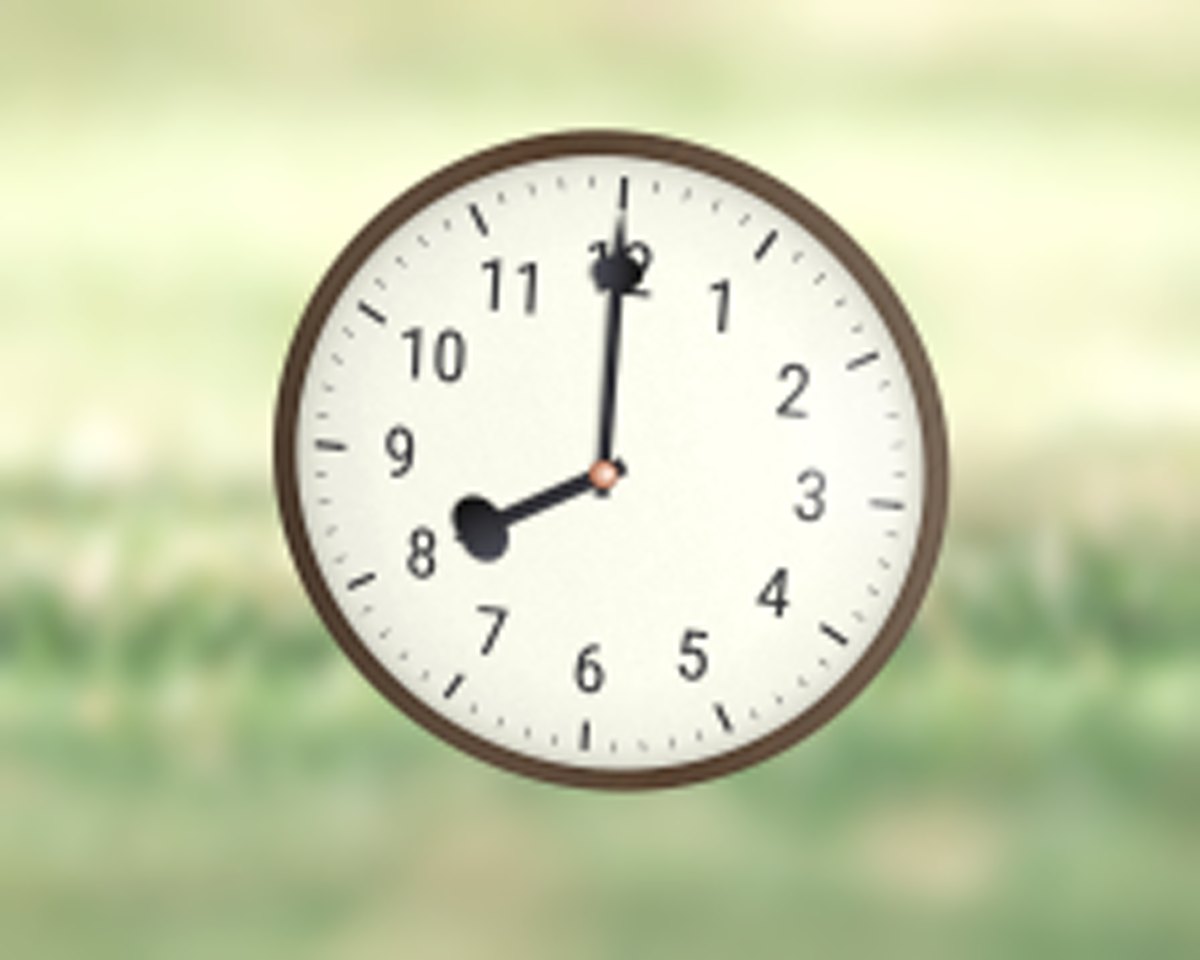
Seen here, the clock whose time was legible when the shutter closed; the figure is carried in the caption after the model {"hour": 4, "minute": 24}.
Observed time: {"hour": 8, "minute": 0}
